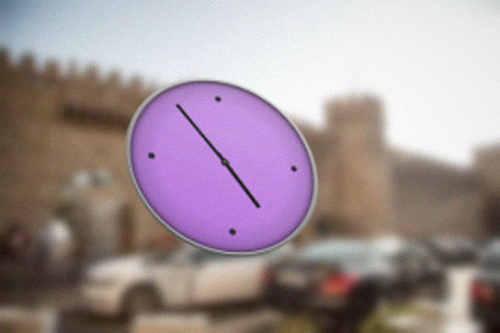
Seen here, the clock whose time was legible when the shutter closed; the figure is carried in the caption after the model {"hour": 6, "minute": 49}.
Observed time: {"hour": 4, "minute": 54}
